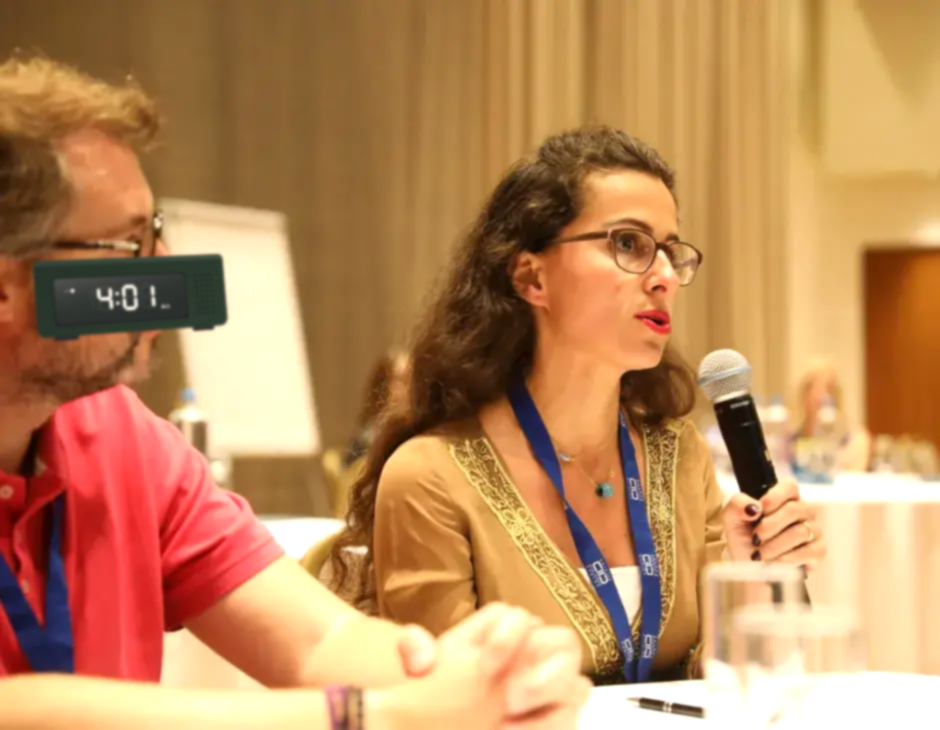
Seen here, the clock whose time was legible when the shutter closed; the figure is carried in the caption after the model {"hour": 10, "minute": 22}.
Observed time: {"hour": 4, "minute": 1}
